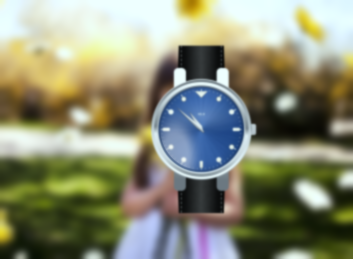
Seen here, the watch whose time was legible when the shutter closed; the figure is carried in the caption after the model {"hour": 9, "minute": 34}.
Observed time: {"hour": 10, "minute": 52}
